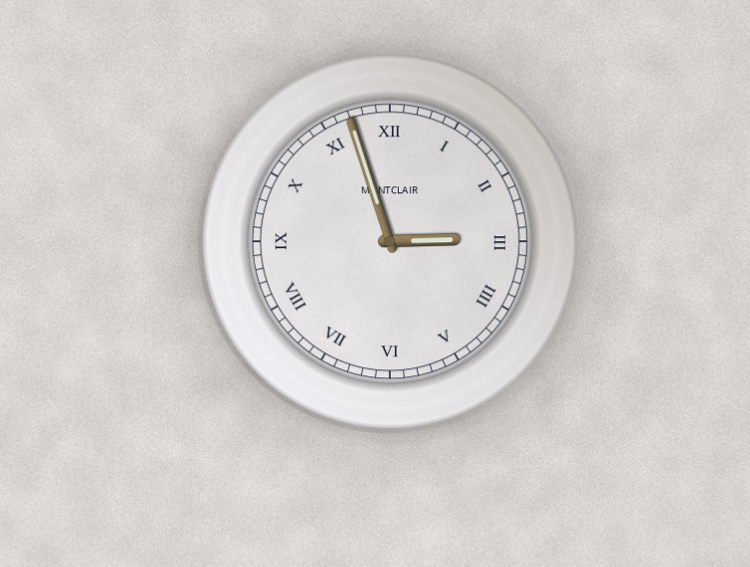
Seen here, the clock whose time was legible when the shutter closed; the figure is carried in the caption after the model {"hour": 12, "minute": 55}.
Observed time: {"hour": 2, "minute": 57}
